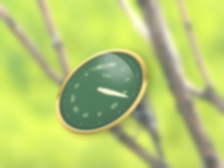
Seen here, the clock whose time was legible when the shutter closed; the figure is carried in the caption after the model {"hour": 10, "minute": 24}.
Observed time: {"hour": 3, "minute": 16}
